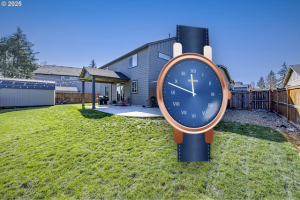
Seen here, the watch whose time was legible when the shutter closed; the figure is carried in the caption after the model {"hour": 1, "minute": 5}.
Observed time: {"hour": 11, "minute": 48}
